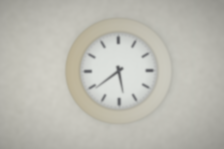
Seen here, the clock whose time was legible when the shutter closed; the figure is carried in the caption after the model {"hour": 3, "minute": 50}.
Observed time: {"hour": 5, "minute": 39}
